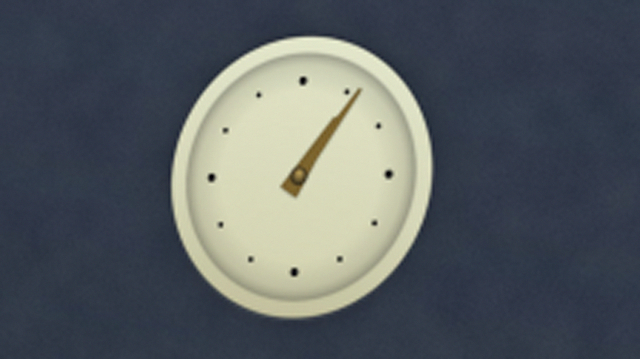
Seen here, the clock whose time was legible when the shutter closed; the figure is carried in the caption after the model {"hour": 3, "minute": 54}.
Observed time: {"hour": 1, "minute": 6}
